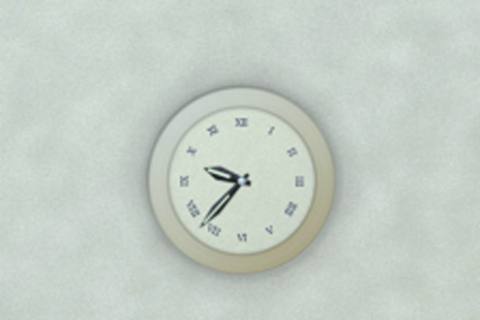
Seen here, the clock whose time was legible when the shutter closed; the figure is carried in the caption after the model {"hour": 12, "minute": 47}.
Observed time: {"hour": 9, "minute": 37}
